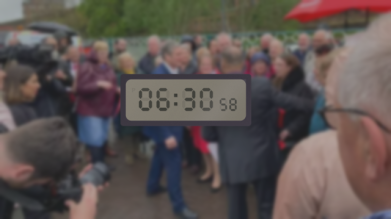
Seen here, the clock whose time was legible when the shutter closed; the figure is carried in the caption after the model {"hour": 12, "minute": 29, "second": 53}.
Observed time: {"hour": 6, "minute": 30, "second": 58}
